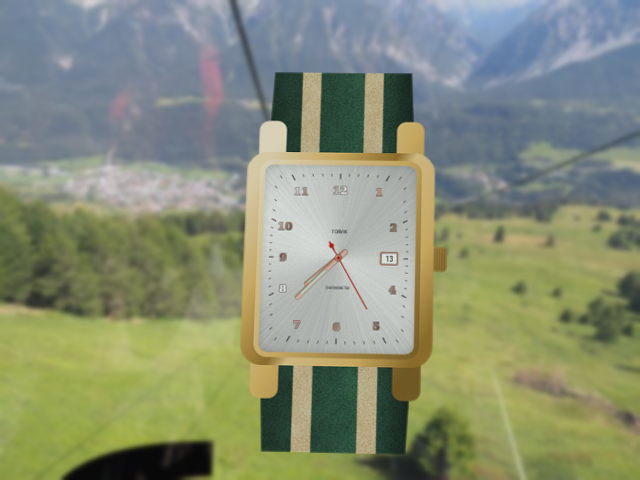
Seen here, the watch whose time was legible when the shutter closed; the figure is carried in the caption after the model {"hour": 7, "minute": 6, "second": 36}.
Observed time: {"hour": 7, "minute": 37, "second": 25}
